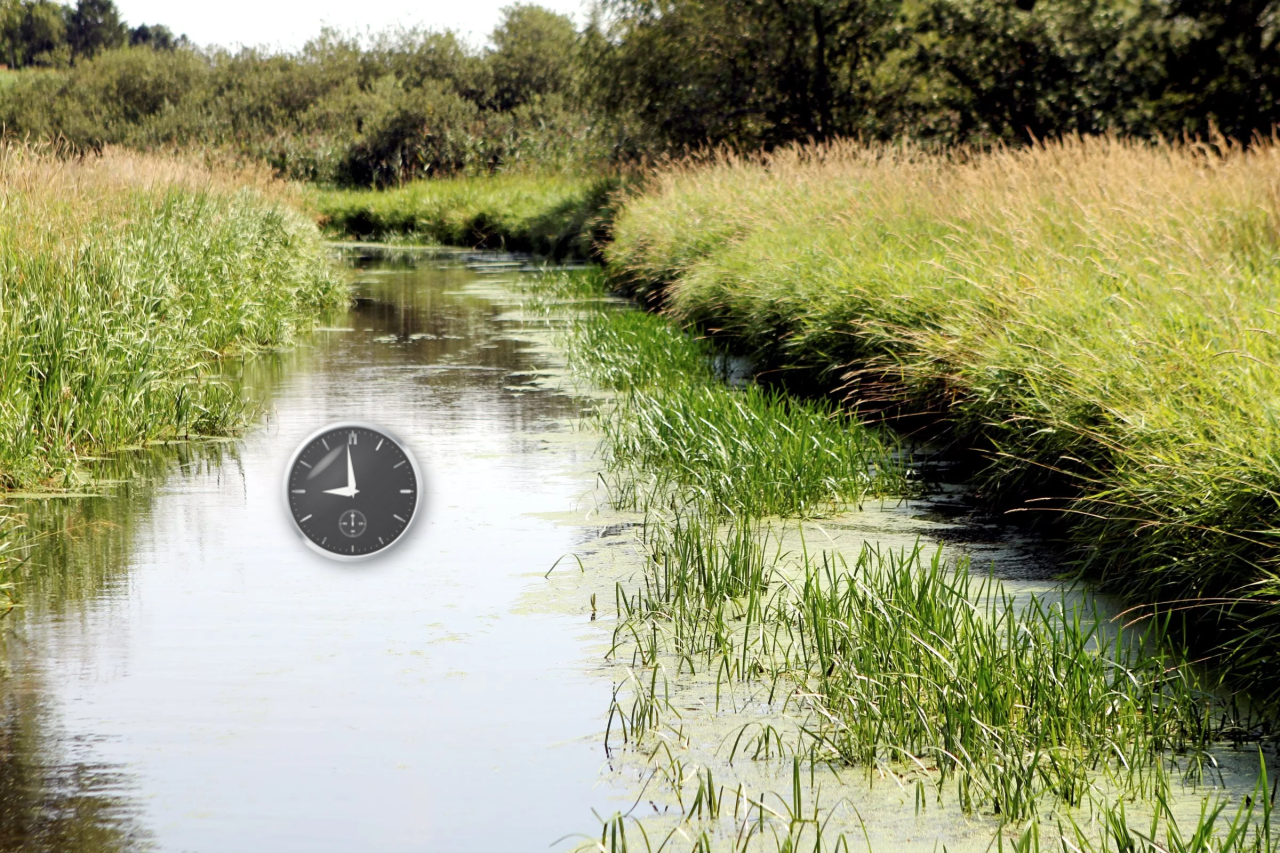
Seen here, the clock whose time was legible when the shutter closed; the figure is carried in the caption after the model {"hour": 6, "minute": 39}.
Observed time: {"hour": 8, "minute": 59}
